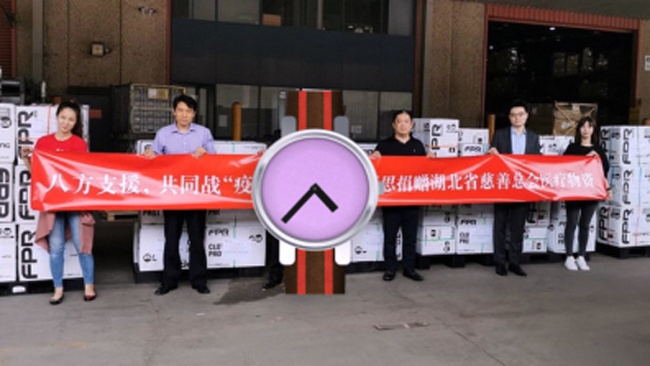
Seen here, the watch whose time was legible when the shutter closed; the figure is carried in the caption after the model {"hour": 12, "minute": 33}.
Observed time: {"hour": 4, "minute": 37}
